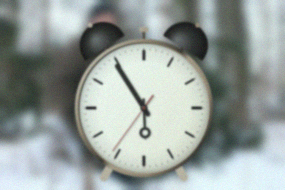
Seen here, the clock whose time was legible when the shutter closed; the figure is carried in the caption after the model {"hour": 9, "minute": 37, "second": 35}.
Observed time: {"hour": 5, "minute": 54, "second": 36}
